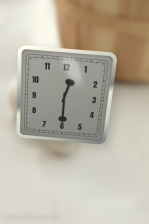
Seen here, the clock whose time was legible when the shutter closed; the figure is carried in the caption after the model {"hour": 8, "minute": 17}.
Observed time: {"hour": 12, "minute": 30}
